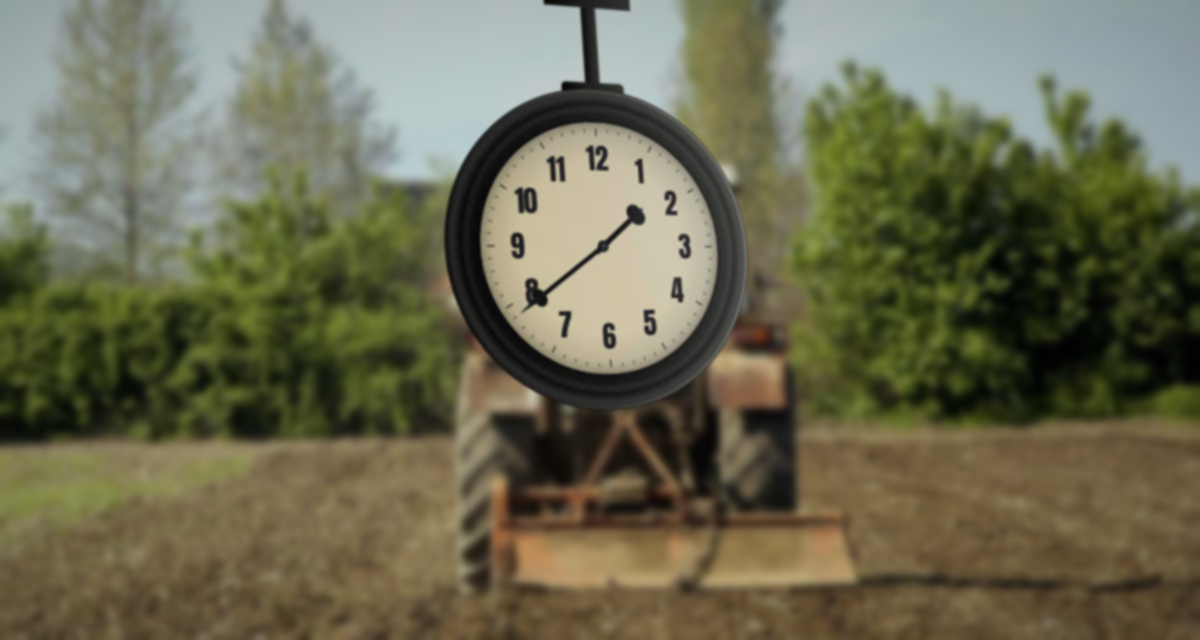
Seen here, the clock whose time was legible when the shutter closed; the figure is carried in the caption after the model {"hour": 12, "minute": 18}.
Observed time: {"hour": 1, "minute": 39}
